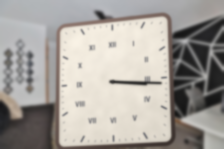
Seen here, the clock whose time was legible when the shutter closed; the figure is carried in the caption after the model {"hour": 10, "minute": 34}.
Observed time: {"hour": 3, "minute": 16}
